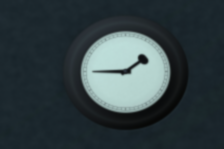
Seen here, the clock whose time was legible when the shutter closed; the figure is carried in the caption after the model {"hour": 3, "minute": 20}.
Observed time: {"hour": 1, "minute": 45}
